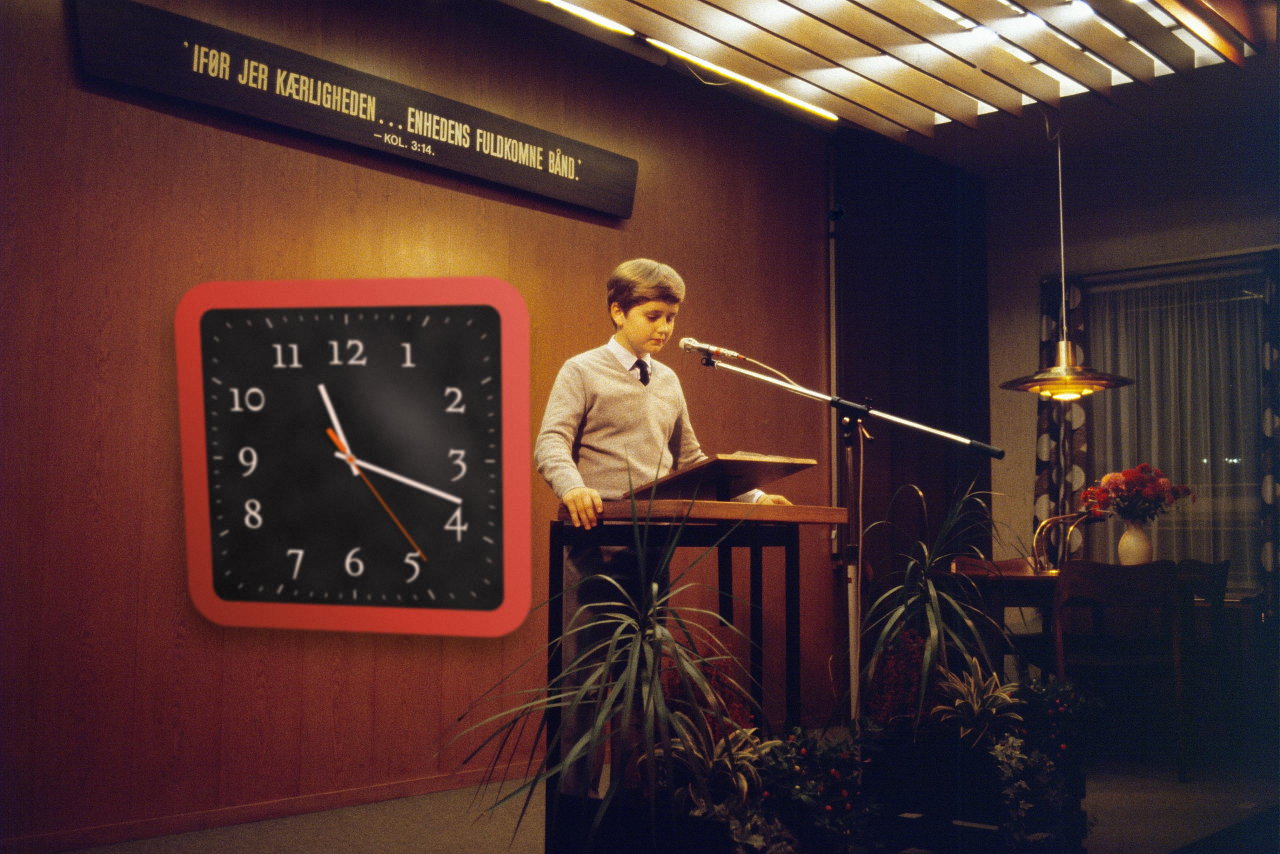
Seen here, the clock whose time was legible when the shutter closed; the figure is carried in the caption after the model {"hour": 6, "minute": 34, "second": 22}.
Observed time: {"hour": 11, "minute": 18, "second": 24}
